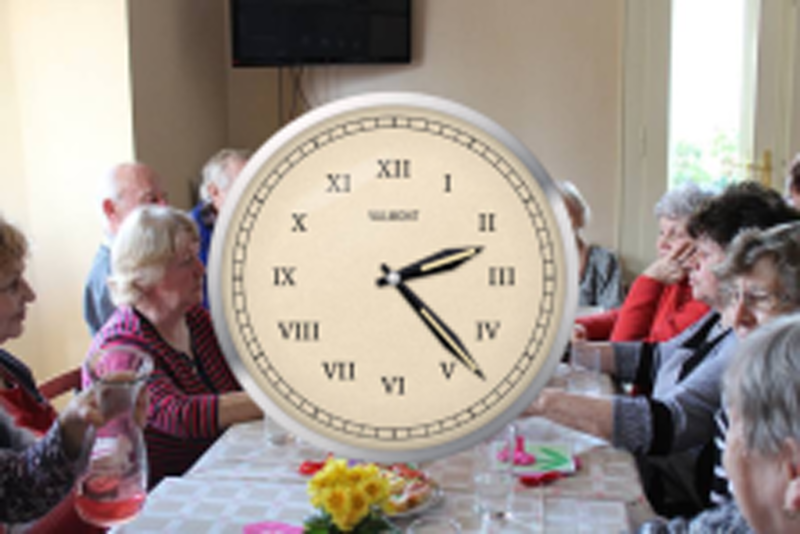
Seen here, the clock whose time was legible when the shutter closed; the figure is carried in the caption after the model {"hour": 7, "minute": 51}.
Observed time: {"hour": 2, "minute": 23}
